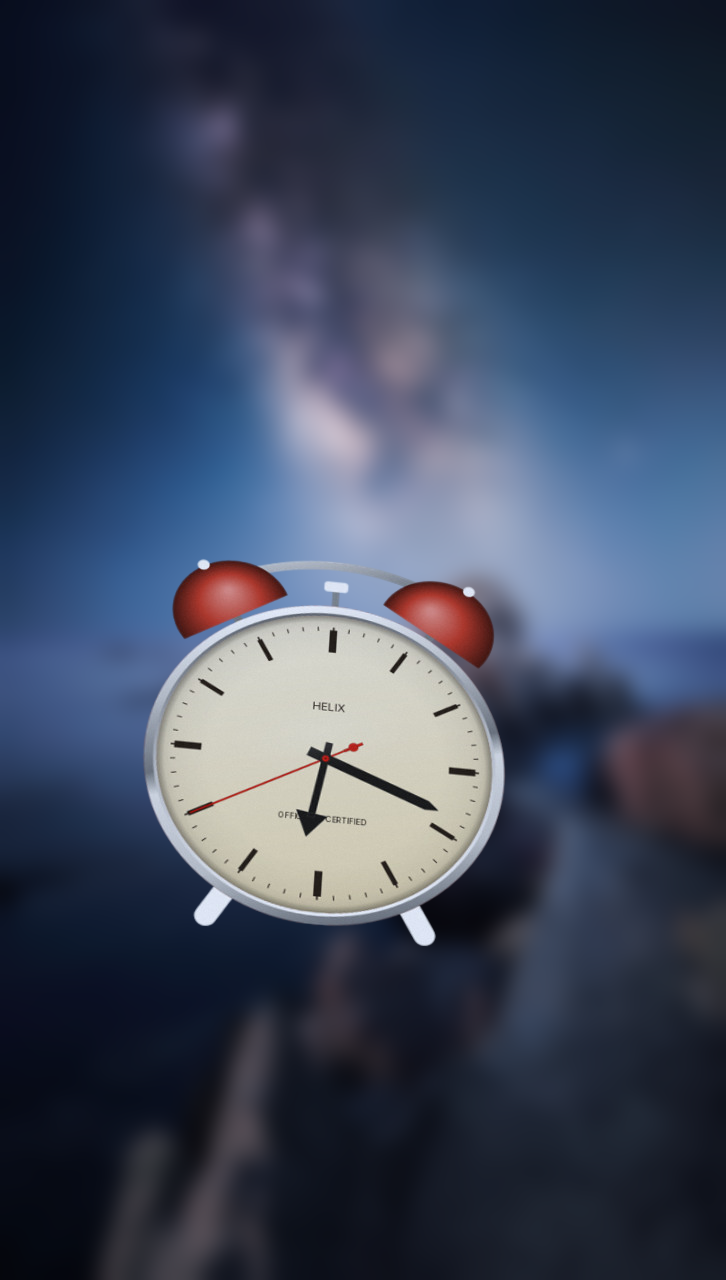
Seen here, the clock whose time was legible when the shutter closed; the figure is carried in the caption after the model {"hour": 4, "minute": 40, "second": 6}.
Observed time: {"hour": 6, "minute": 18, "second": 40}
